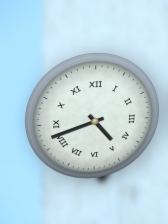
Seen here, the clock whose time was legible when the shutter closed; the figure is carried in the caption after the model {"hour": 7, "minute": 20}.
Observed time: {"hour": 4, "minute": 42}
